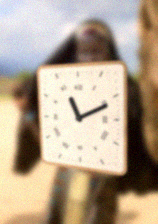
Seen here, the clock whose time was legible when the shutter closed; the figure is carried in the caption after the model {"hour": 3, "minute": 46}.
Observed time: {"hour": 11, "minute": 11}
